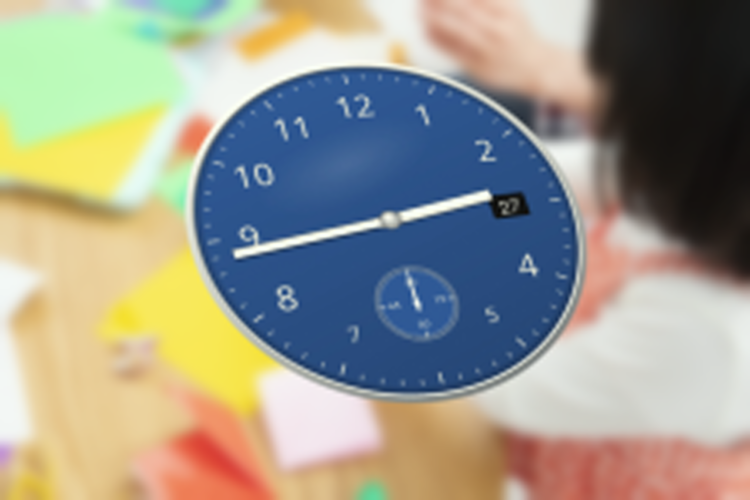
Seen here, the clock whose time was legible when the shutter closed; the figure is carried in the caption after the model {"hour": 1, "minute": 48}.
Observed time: {"hour": 2, "minute": 44}
